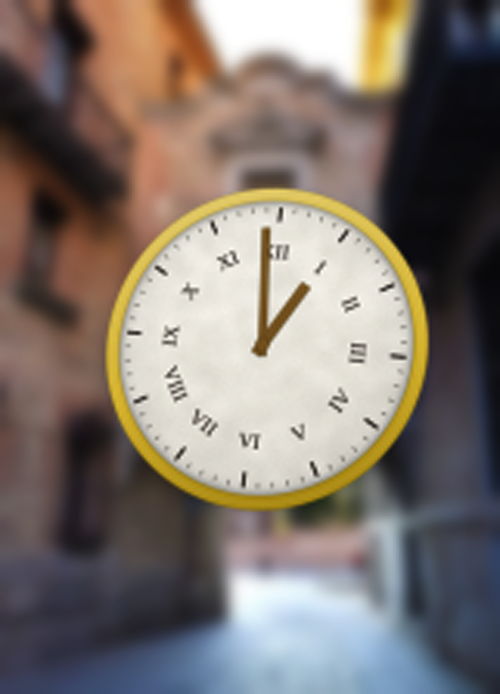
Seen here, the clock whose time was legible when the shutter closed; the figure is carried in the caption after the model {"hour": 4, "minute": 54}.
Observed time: {"hour": 12, "minute": 59}
